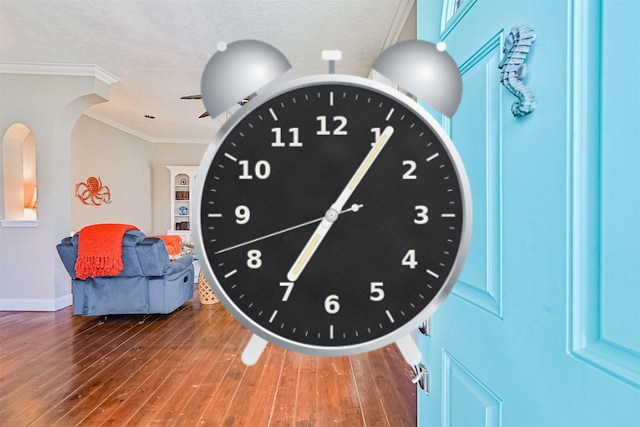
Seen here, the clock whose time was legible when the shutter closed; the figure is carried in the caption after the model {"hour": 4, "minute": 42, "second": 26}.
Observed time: {"hour": 7, "minute": 5, "second": 42}
